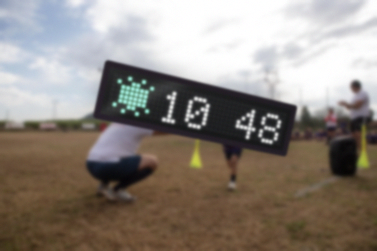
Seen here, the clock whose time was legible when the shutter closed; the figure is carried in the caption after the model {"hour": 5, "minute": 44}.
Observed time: {"hour": 10, "minute": 48}
